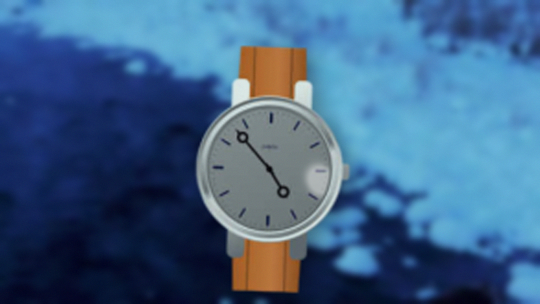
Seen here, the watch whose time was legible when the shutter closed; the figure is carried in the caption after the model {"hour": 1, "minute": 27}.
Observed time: {"hour": 4, "minute": 53}
